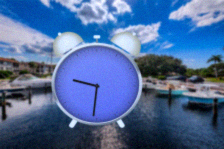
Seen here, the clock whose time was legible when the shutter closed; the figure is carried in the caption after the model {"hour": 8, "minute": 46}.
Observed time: {"hour": 9, "minute": 31}
